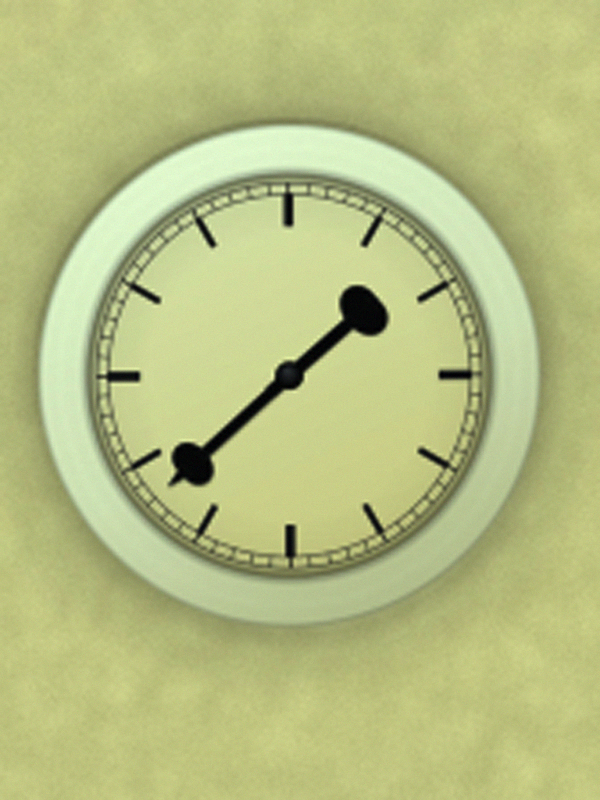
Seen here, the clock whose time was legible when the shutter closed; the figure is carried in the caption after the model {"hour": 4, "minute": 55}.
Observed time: {"hour": 1, "minute": 38}
